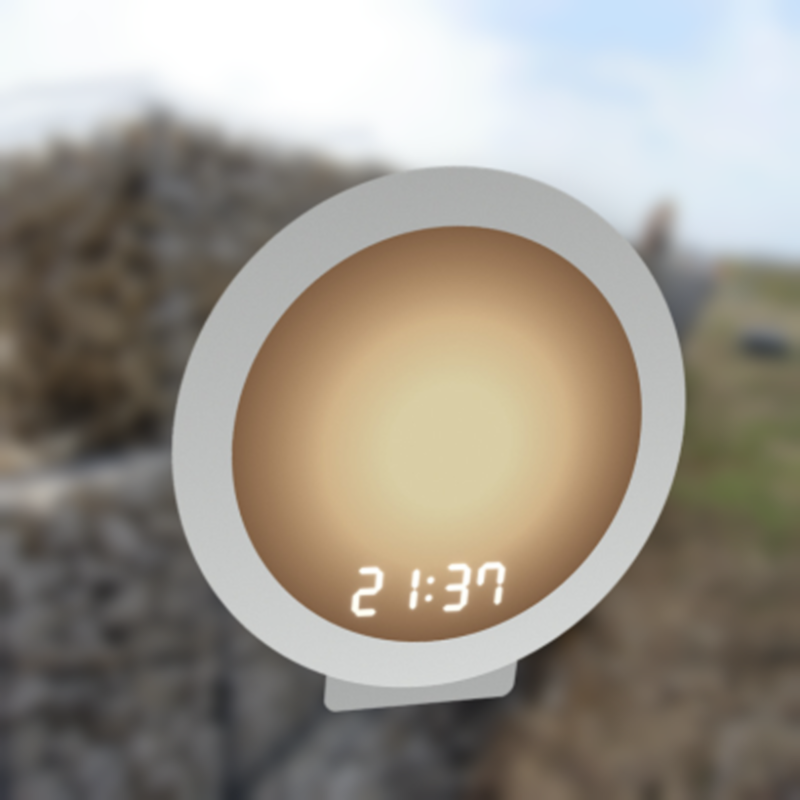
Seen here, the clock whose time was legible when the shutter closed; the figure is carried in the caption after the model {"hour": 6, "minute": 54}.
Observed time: {"hour": 21, "minute": 37}
